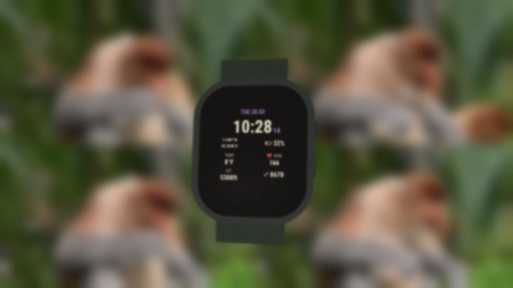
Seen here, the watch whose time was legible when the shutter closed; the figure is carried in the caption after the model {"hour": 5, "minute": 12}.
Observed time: {"hour": 10, "minute": 28}
